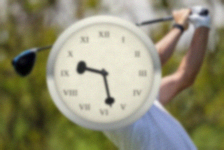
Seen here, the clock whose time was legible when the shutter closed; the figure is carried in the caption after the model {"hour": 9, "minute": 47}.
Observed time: {"hour": 9, "minute": 28}
